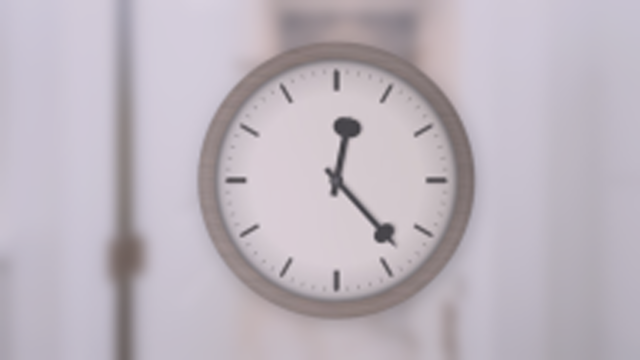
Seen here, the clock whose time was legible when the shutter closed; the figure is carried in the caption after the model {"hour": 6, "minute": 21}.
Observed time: {"hour": 12, "minute": 23}
